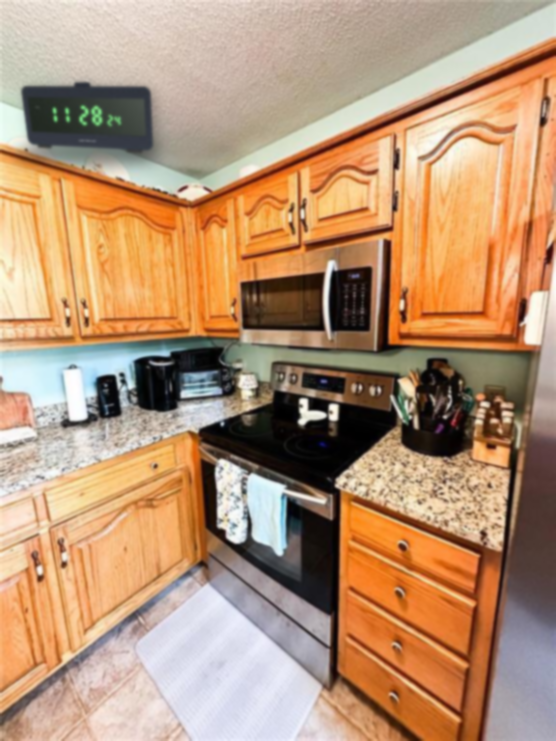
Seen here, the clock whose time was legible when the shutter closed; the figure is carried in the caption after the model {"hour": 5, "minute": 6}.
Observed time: {"hour": 11, "minute": 28}
